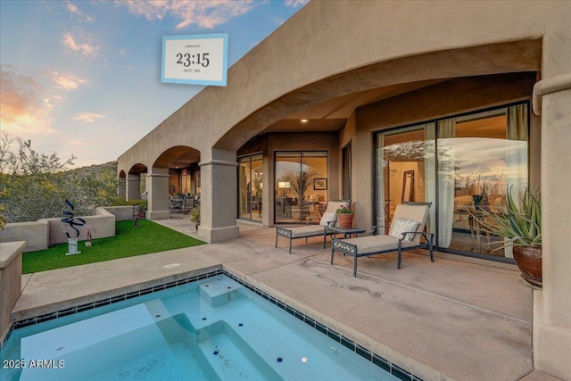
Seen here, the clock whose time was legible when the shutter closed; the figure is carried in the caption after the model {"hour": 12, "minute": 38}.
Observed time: {"hour": 23, "minute": 15}
